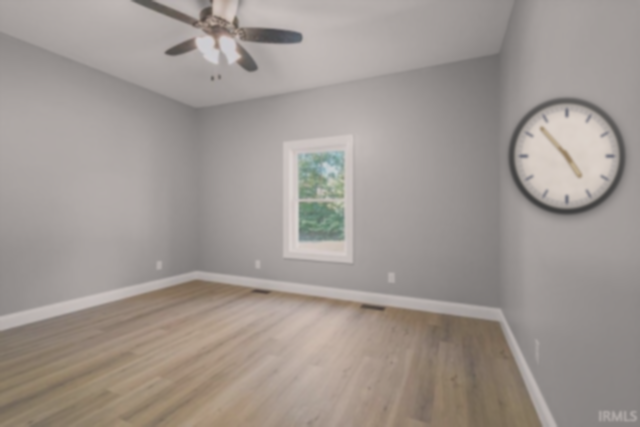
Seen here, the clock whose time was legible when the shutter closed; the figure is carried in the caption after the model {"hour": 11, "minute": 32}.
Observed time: {"hour": 4, "minute": 53}
